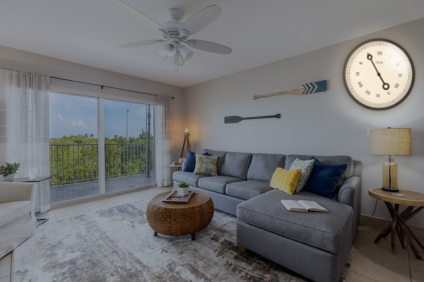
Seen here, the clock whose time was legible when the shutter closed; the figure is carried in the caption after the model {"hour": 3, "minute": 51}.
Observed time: {"hour": 4, "minute": 55}
